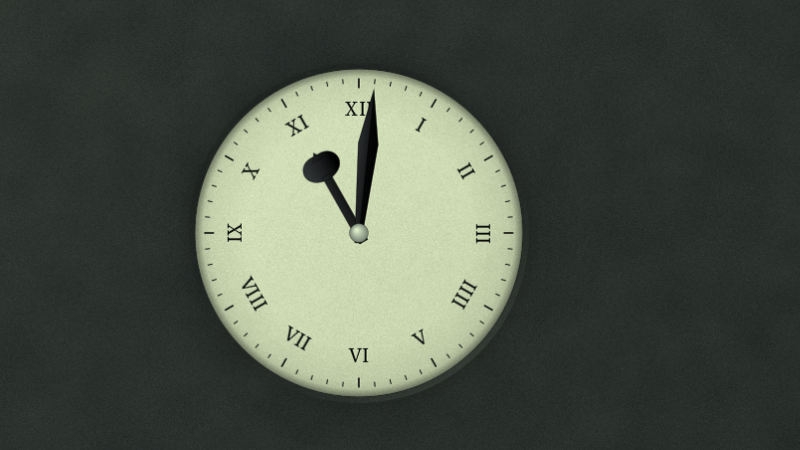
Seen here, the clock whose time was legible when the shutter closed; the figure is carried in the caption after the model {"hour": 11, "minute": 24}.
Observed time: {"hour": 11, "minute": 1}
